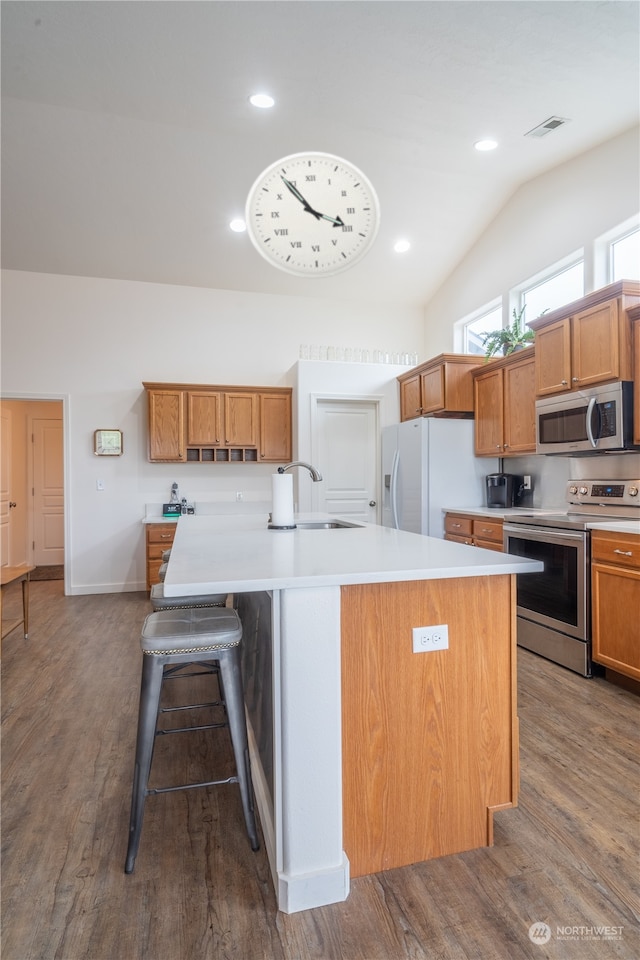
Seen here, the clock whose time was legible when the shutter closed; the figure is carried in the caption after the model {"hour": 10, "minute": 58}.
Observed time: {"hour": 3, "minute": 54}
